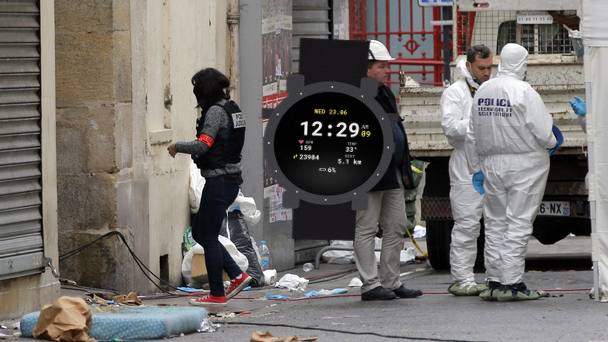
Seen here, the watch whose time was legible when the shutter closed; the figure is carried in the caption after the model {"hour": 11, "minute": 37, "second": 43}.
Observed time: {"hour": 12, "minute": 29, "second": 9}
